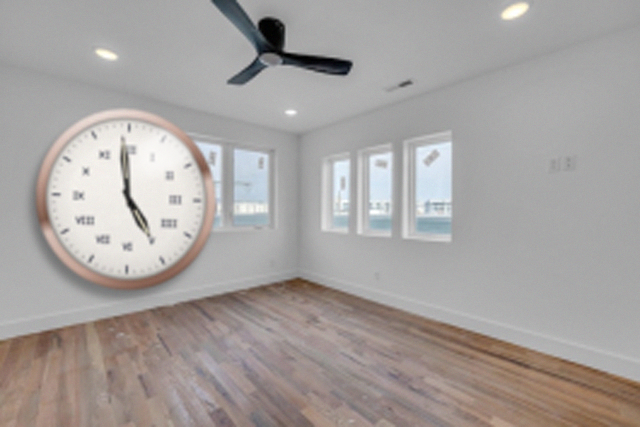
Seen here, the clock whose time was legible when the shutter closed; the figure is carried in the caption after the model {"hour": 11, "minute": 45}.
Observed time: {"hour": 4, "minute": 59}
